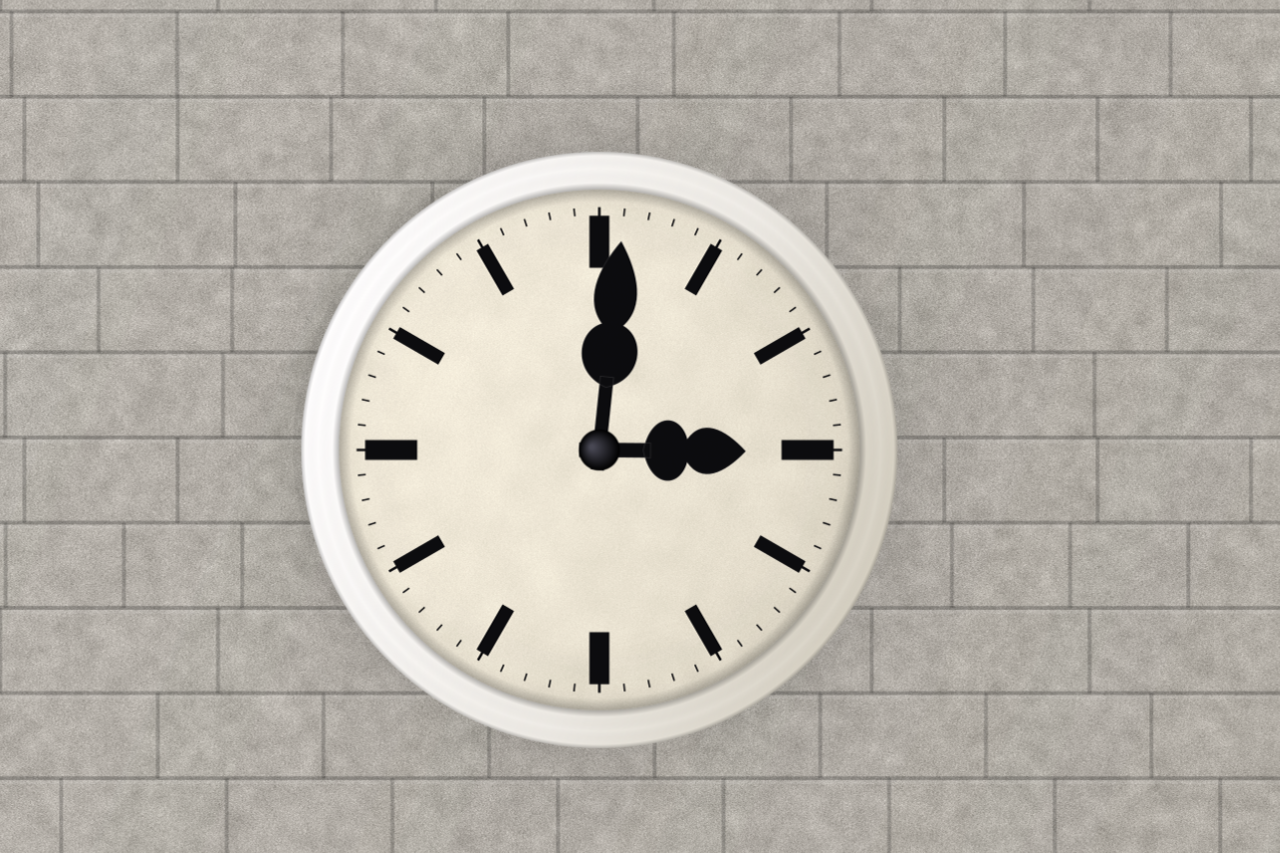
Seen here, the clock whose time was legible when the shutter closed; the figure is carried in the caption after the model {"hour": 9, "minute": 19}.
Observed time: {"hour": 3, "minute": 1}
